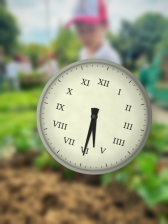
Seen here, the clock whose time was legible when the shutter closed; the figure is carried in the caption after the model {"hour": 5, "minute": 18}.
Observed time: {"hour": 5, "minute": 30}
